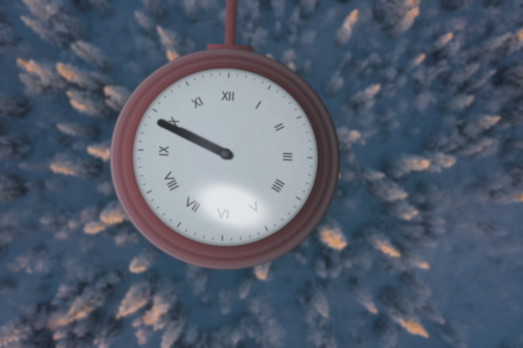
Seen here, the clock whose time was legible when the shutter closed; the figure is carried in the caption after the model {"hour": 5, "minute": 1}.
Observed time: {"hour": 9, "minute": 49}
